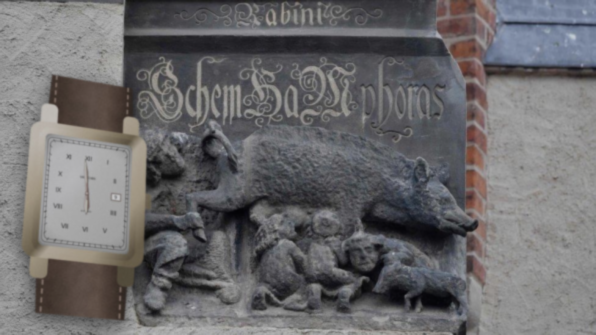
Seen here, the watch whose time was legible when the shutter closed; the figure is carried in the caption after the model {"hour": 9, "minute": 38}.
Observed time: {"hour": 5, "minute": 59}
